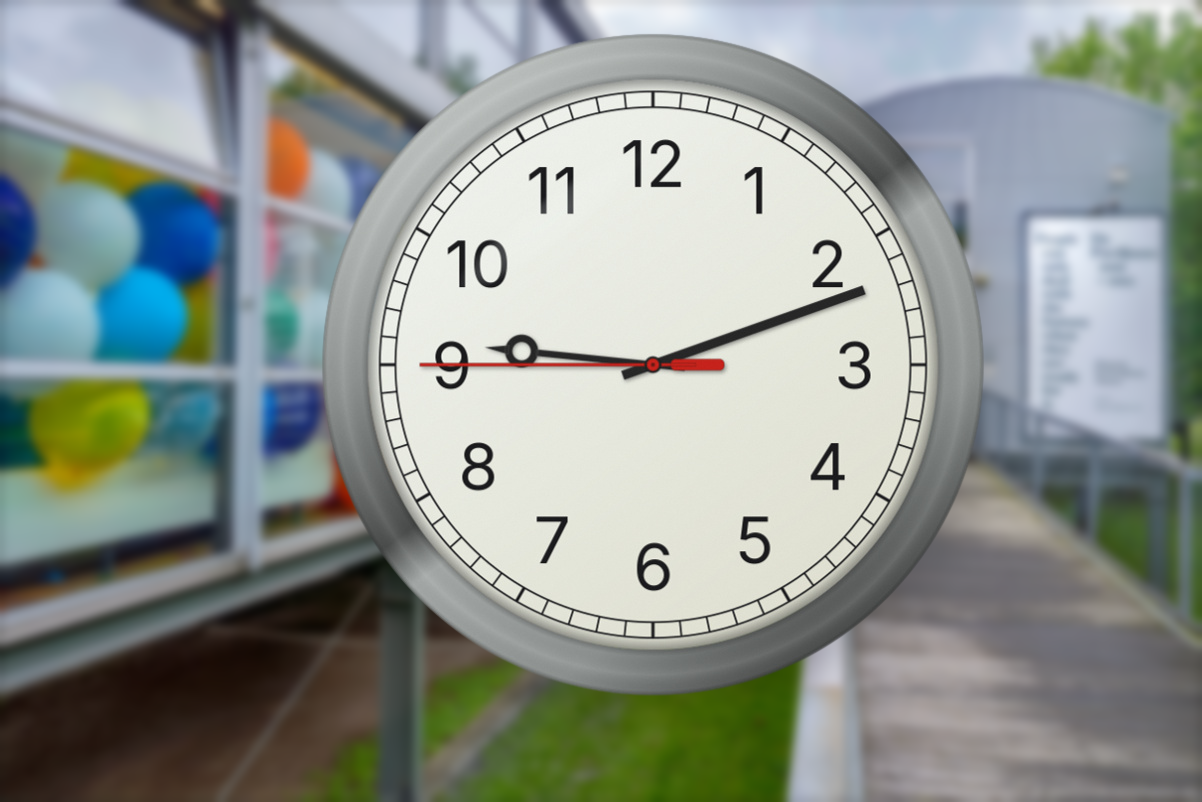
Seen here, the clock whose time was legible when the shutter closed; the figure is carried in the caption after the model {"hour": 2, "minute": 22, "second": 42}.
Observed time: {"hour": 9, "minute": 11, "second": 45}
